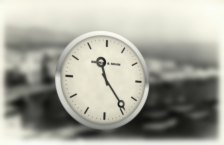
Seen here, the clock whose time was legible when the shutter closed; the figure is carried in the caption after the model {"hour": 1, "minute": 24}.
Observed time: {"hour": 11, "minute": 24}
